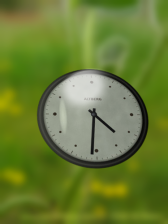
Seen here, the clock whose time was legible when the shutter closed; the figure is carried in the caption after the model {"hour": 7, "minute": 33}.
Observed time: {"hour": 4, "minute": 31}
